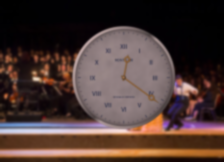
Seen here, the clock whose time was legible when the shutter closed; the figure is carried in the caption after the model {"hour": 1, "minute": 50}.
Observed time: {"hour": 12, "minute": 21}
